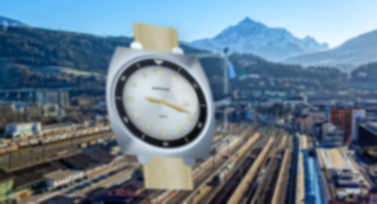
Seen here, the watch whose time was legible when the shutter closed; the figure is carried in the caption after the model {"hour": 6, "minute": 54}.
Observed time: {"hour": 9, "minute": 18}
